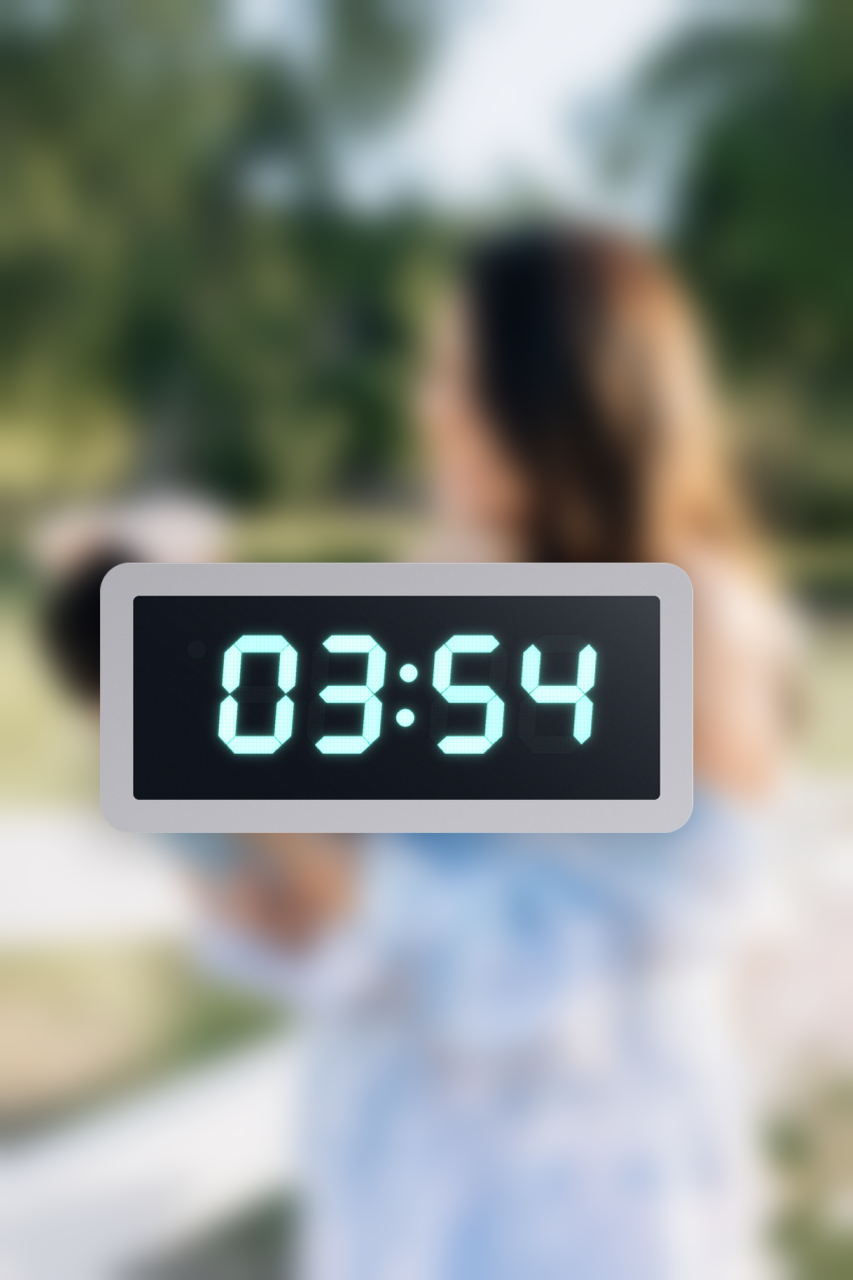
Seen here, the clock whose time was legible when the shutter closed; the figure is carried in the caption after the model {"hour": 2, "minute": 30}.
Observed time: {"hour": 3, "minute": 54}
